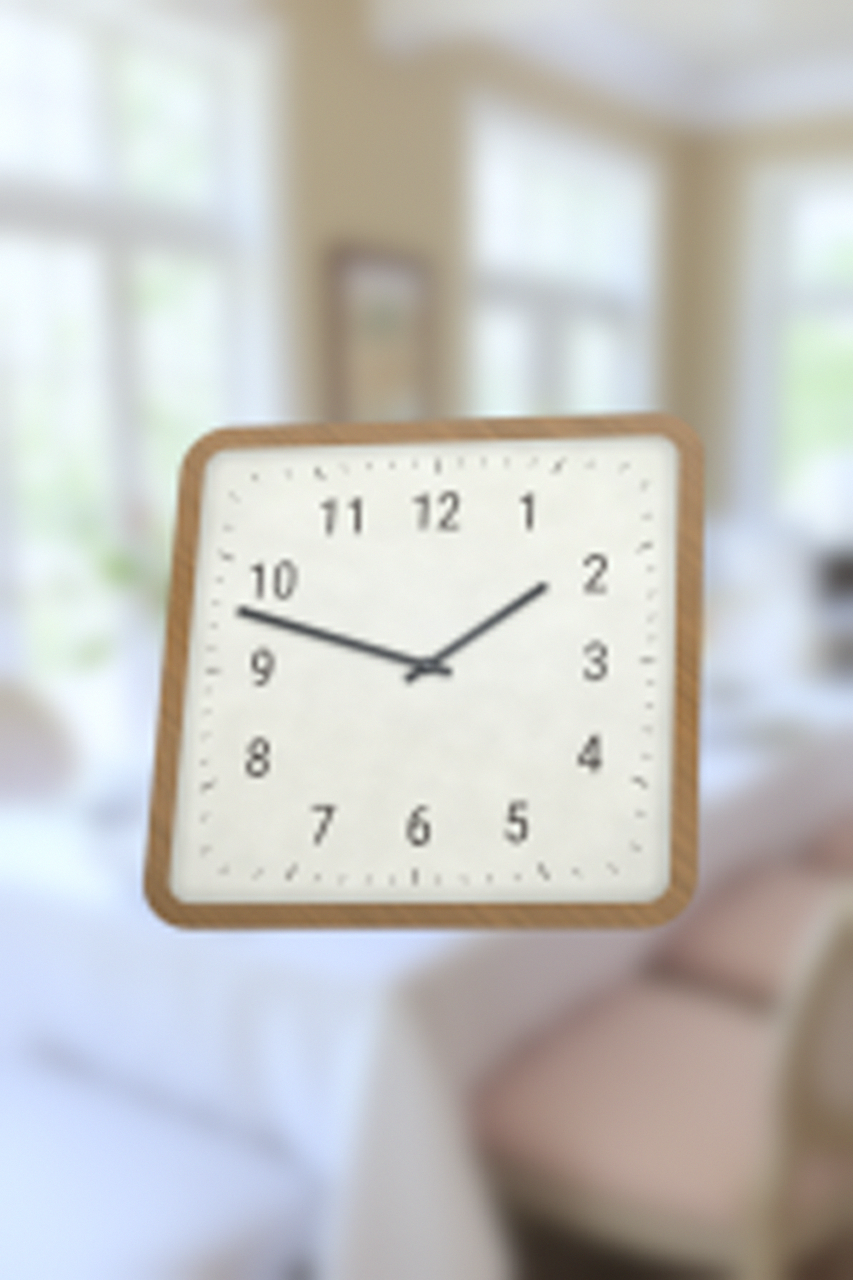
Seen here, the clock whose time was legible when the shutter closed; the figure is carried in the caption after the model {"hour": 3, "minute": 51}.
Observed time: {"hour": 1, "minute": 48}
